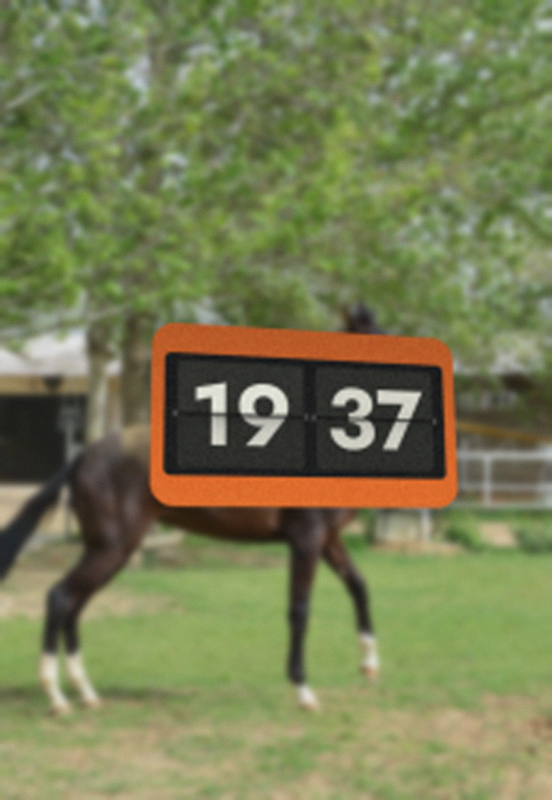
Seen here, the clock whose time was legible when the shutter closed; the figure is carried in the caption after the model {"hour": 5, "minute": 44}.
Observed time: {"hour": 19, "minute": 37}
